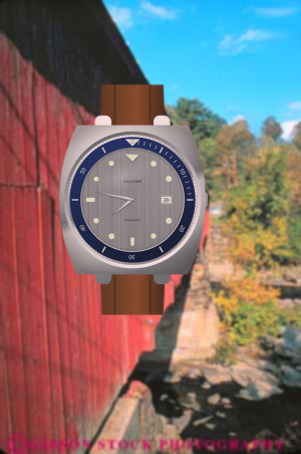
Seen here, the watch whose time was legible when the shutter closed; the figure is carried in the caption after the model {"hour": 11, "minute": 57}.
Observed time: {"hour": 7, "minute": 47}
